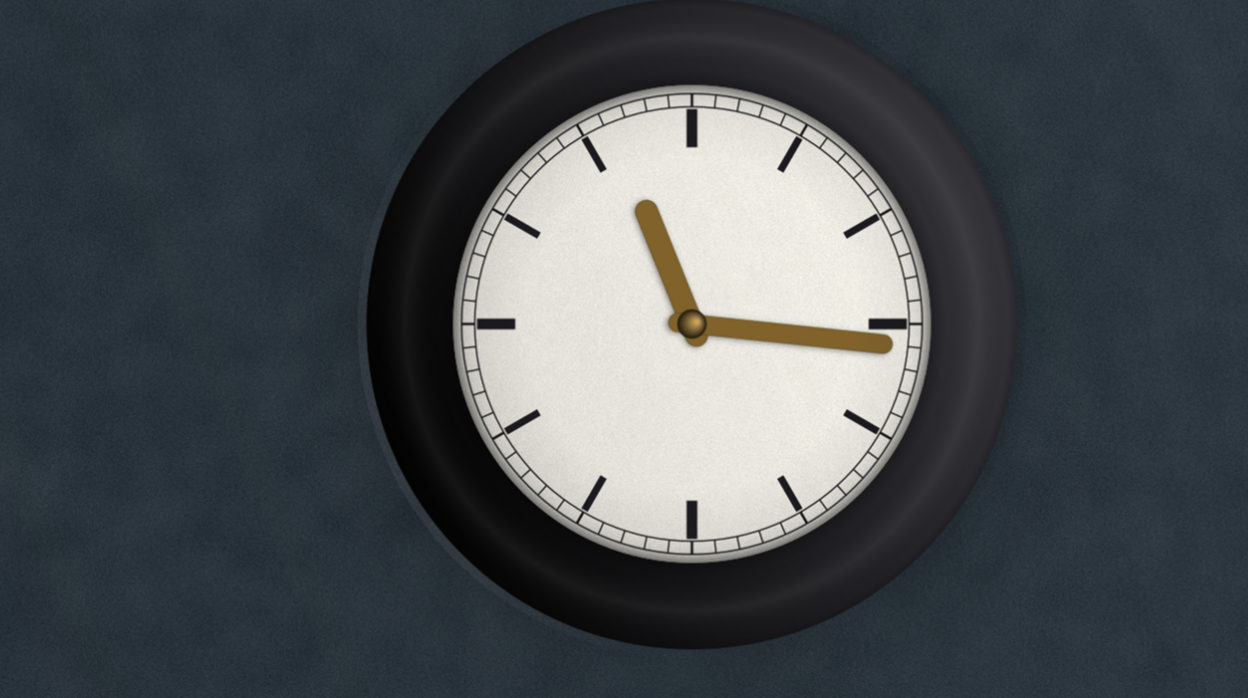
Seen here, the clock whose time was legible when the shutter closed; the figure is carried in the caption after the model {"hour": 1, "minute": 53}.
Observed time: {"hour": 11, "minute": 16}
